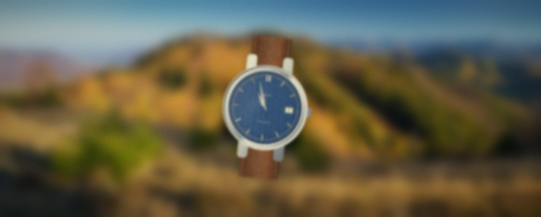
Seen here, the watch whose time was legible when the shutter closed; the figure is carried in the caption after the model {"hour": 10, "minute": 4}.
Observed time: {"hour": 10, "minute": 57}
